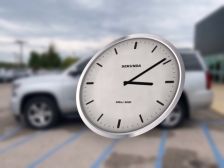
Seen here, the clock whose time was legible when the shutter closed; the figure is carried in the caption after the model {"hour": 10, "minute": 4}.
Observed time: {"hour": 3, "minute": 9}
